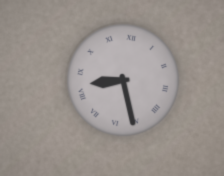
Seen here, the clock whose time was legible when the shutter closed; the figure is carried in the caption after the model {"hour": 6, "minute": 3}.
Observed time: {"hour": 8, "minute": 26}
